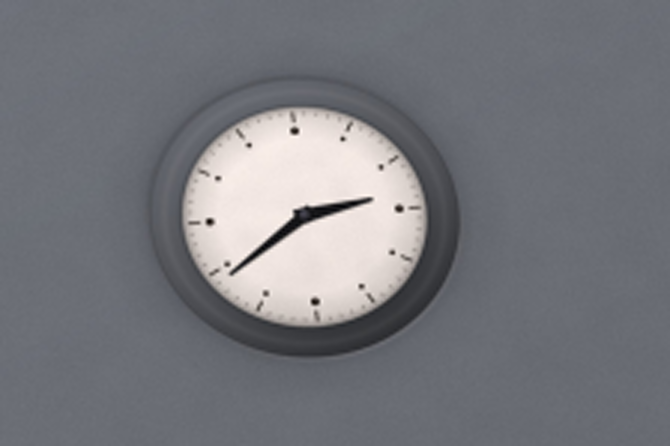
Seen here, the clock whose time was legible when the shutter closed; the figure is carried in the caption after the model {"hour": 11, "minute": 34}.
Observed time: {"hour": 2, "minute": 39}
